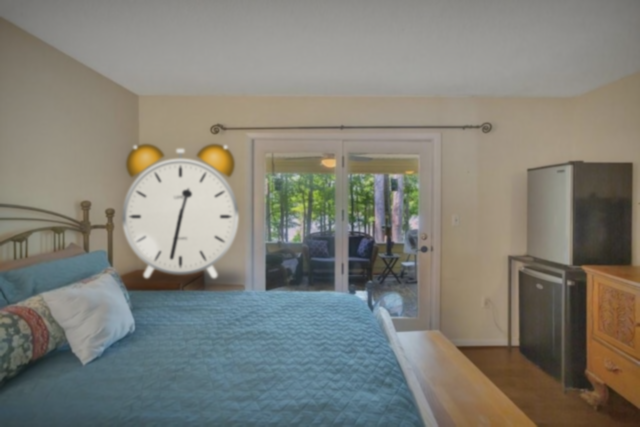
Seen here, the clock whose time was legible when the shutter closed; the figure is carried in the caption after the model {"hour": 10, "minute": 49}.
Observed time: {"hour": 12, "minute": 32}
